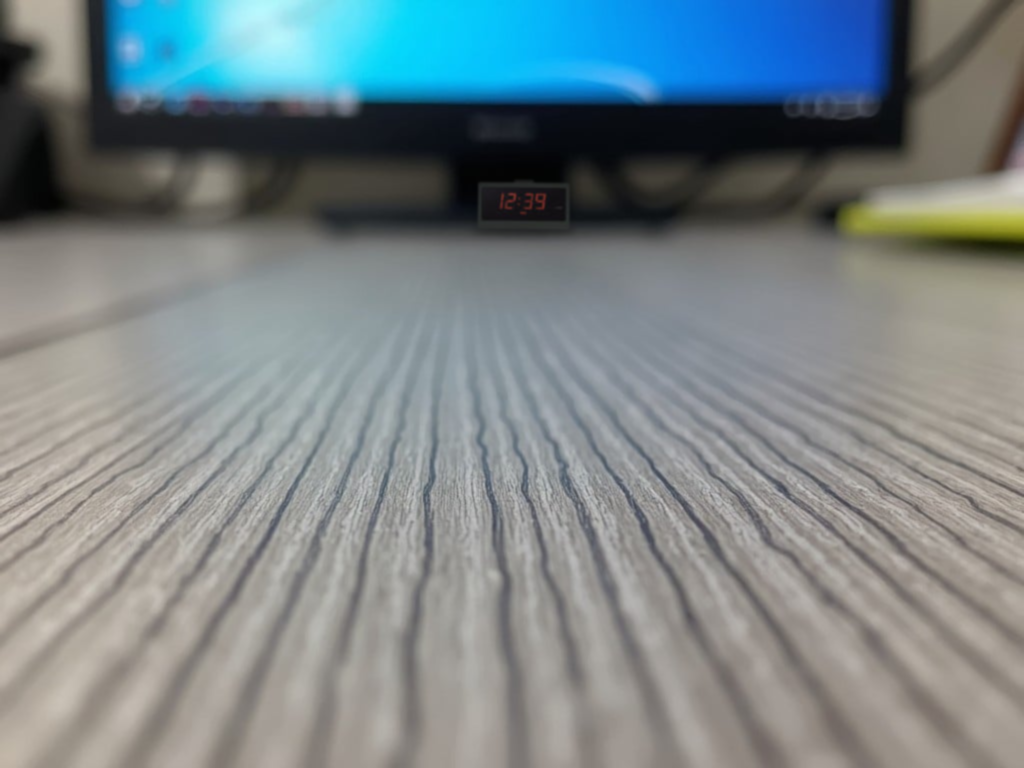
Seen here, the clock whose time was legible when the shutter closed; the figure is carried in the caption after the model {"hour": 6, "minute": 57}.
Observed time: {"hour": 12, "minute": 39}
